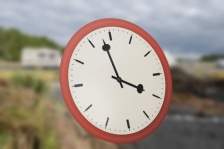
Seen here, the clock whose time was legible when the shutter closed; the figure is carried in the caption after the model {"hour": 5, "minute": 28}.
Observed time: {"hour": 3, "minute": 58}
